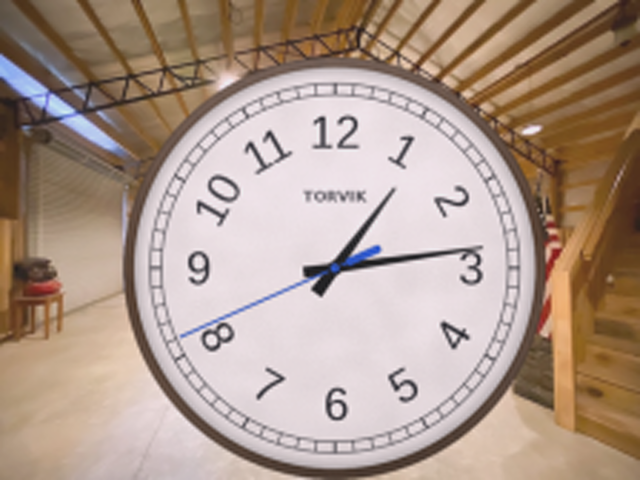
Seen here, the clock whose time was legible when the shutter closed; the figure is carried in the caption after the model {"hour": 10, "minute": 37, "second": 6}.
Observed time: {"hour": 1, "minute": 13, "second": 41}
